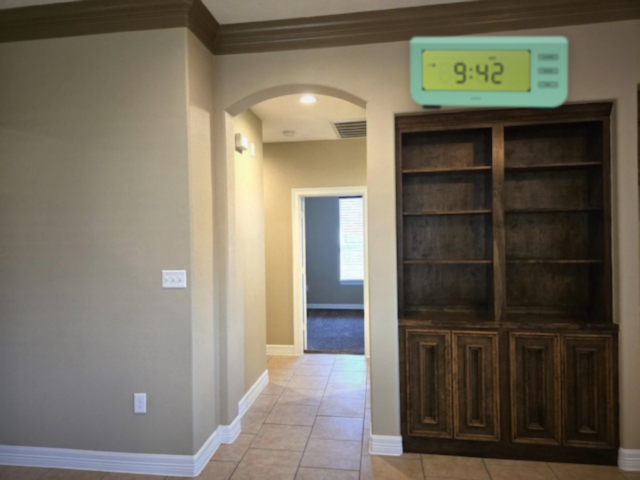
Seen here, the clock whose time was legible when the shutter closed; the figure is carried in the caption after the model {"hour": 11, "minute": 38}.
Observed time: {"hour": 9, "minute": 42}
